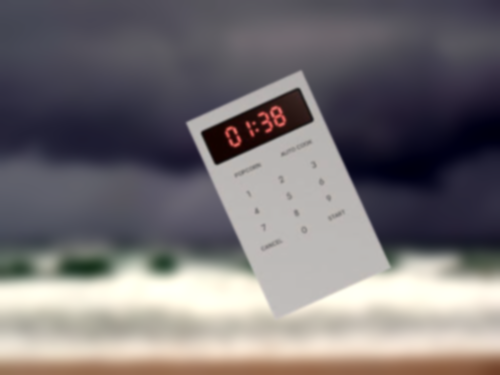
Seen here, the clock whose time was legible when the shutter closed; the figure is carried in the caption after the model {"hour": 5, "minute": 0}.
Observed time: {"hour": 1, "minute": 38}
